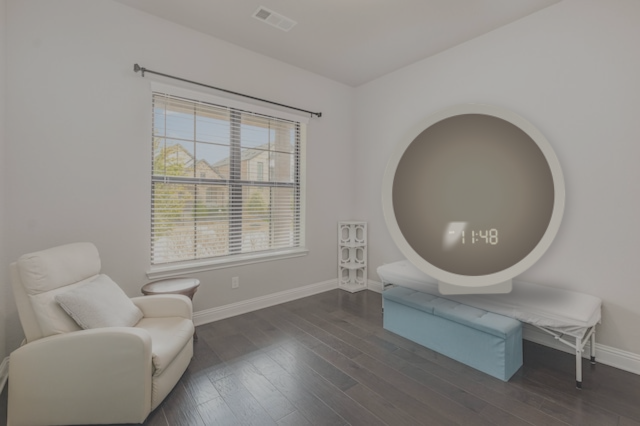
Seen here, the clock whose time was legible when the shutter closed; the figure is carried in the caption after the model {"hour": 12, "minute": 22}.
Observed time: {"hour": 11, "minute": 48}
